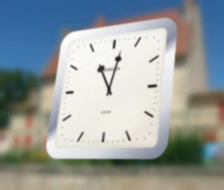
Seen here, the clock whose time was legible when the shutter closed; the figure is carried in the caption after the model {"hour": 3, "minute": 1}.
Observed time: {"hour": 11, "minute": 2}
